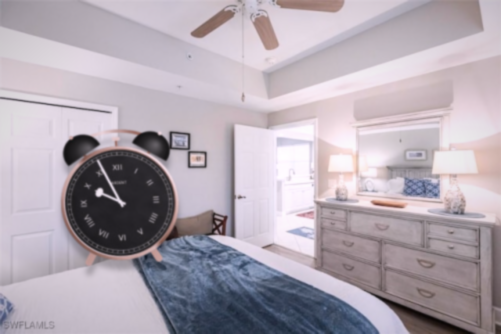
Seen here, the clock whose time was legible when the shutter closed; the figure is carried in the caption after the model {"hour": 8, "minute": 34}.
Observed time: {"hour": 9, "minute": 56}
